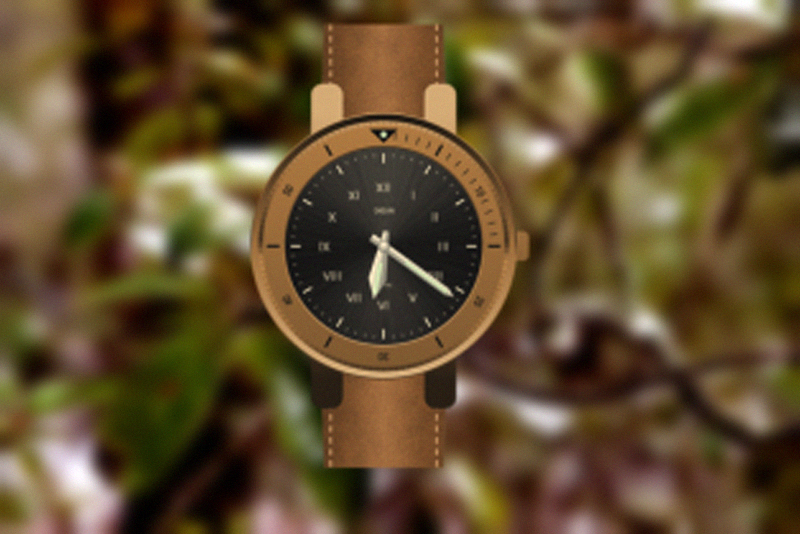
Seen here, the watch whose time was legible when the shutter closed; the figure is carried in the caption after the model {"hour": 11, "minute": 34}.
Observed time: {"hour": 6, "minute": 21}
